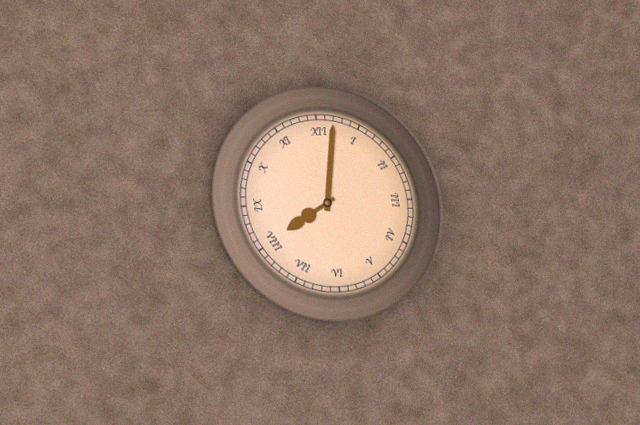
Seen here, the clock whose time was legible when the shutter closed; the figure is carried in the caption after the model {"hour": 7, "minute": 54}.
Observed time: {"hour": 8, "minute": 2}
